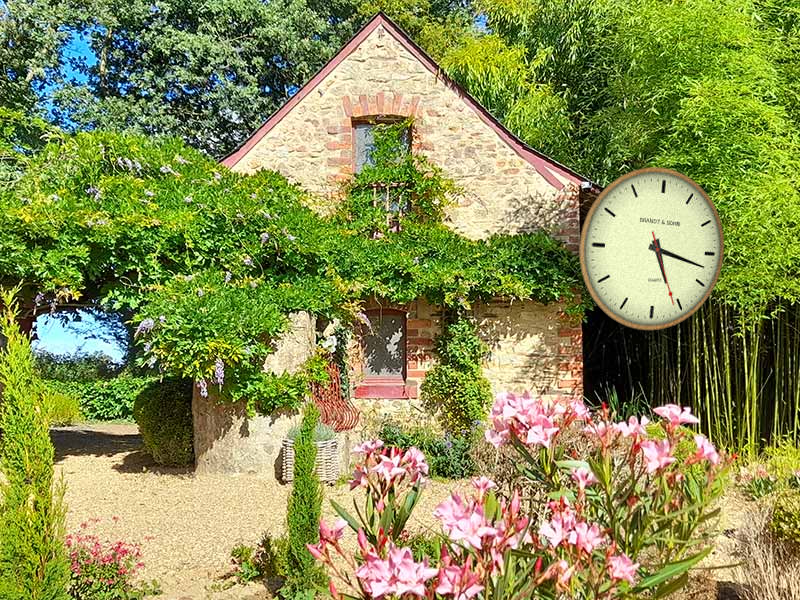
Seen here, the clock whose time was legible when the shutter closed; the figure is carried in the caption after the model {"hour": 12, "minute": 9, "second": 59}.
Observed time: {"hour": 5, "minute": 17, "second": 26}
